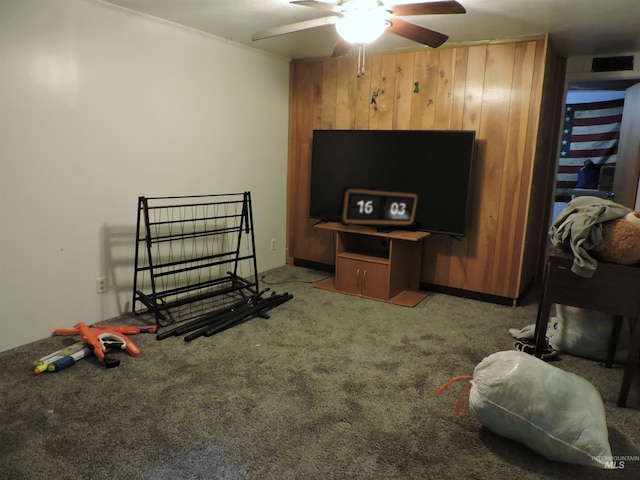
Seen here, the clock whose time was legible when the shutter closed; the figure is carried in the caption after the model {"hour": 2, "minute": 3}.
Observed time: {"hour": 16, "minute": 3}
